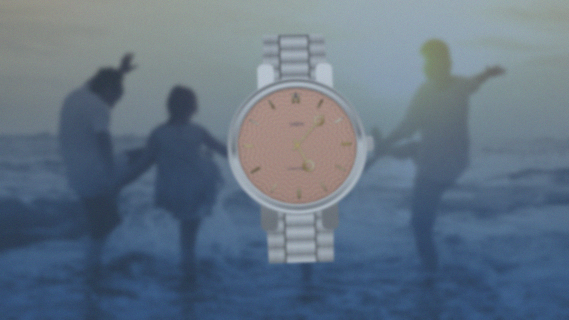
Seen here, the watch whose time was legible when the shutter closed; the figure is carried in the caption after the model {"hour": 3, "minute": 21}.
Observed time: {"hour": 5, "minute": 7}
